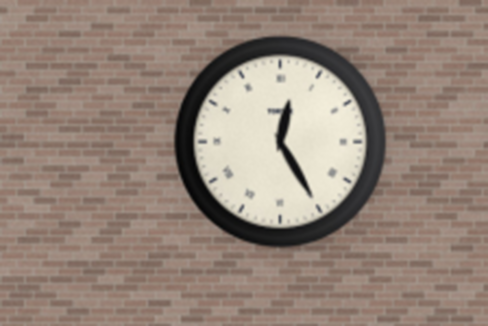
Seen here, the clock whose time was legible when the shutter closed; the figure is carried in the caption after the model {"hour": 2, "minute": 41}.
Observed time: {"hour": 12, "minute": 25}
